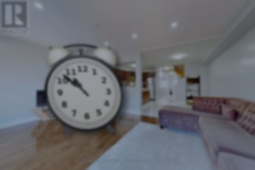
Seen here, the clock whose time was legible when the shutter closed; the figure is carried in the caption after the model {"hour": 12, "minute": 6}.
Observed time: {"hour": 10, "minute": 52}
